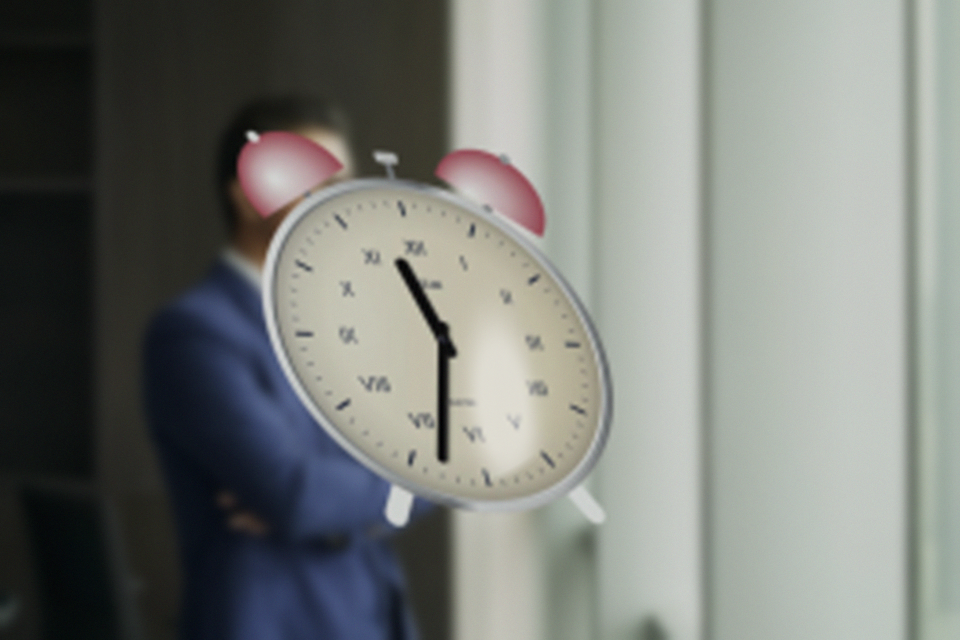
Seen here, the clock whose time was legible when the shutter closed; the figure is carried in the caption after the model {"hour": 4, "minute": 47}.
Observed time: {"hour": 11, "minute": 33}
